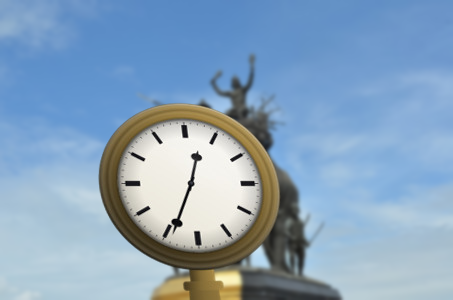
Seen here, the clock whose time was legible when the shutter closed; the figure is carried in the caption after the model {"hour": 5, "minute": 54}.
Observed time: {"hour": 12, "minute": 34}
